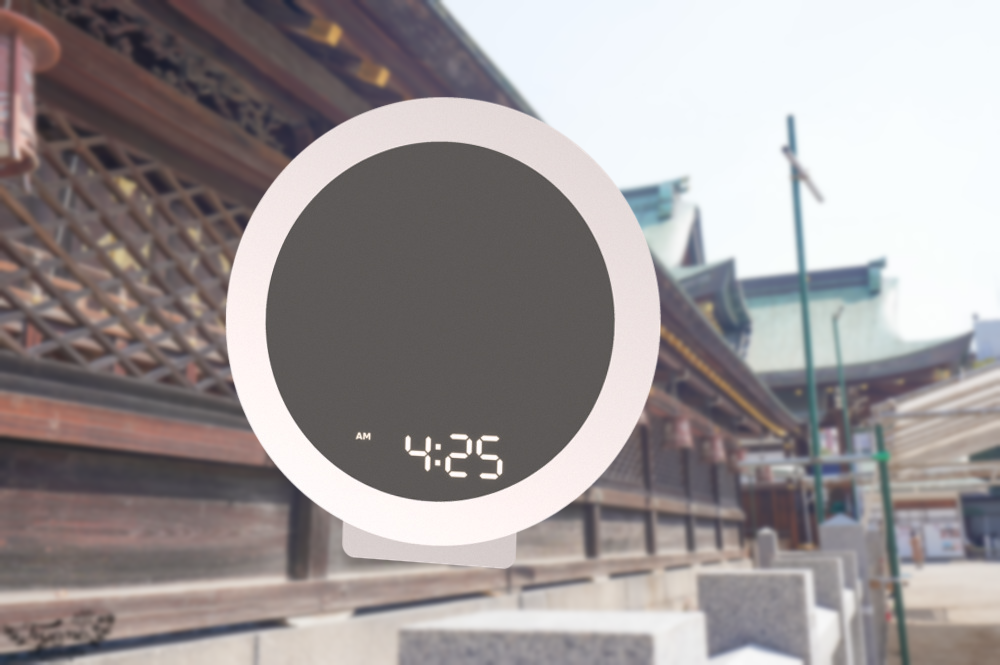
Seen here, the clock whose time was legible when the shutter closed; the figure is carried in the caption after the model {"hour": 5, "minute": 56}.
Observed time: {"hour": 4, "minute": 25}
